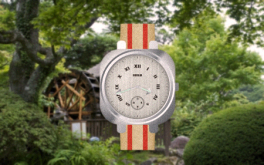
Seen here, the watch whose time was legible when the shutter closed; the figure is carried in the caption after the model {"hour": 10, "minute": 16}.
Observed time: {"hour": 3, "minute": 42}
